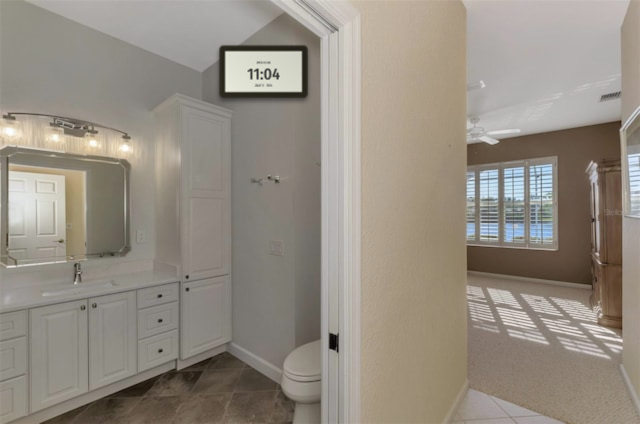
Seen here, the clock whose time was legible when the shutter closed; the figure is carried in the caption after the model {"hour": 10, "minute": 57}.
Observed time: {"hour": 11, "minute": 4}
